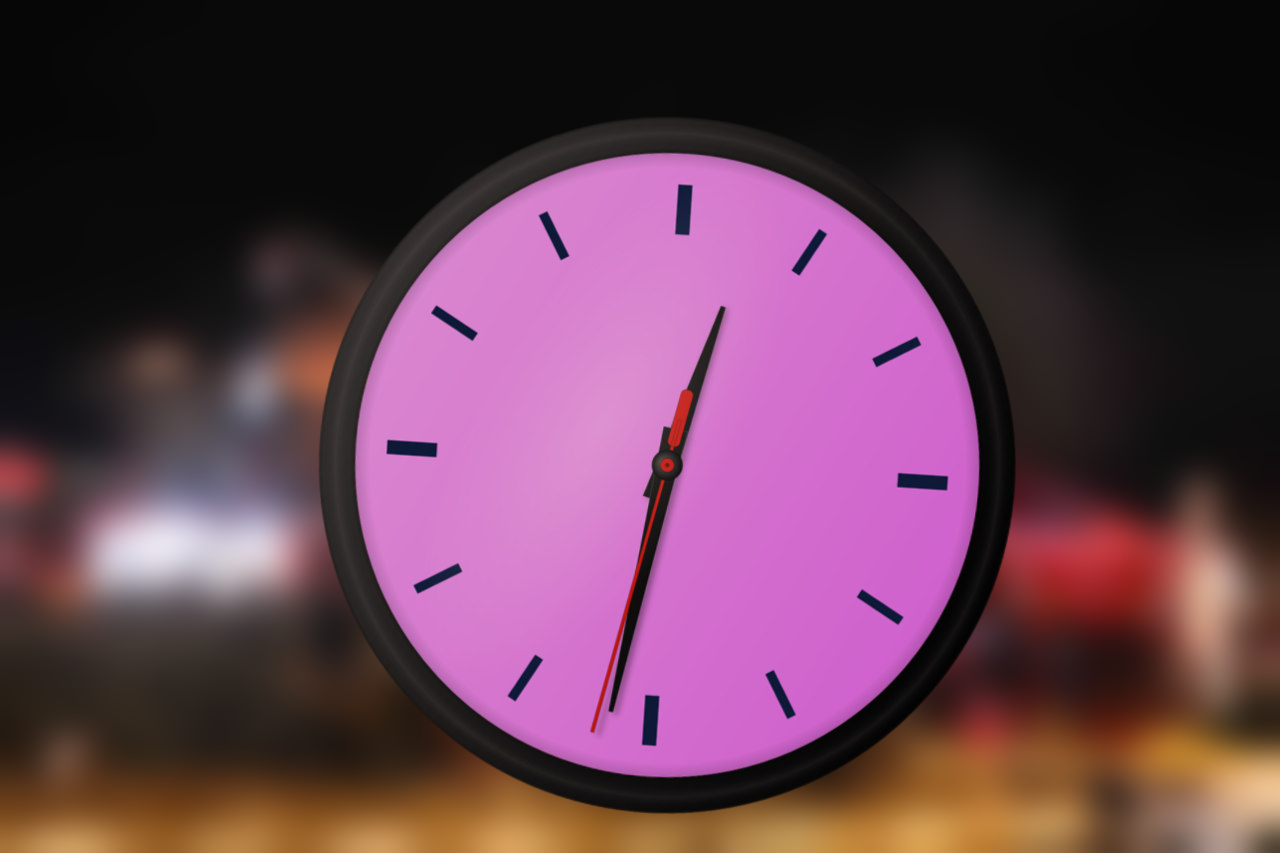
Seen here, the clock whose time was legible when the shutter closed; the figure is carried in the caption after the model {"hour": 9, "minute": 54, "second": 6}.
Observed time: {"hour": 12, "minute": 31, "second": 32}
